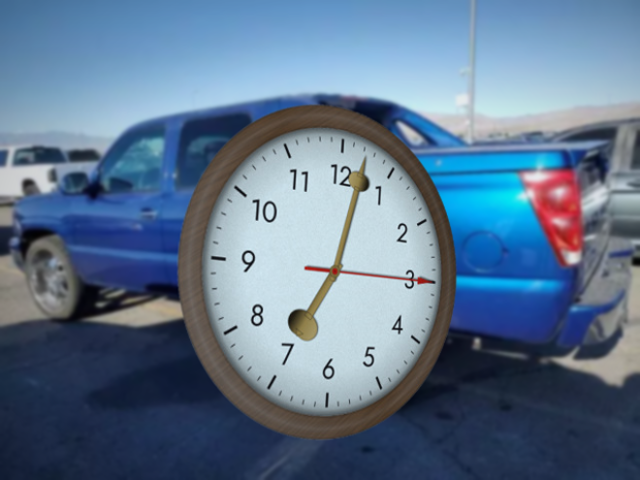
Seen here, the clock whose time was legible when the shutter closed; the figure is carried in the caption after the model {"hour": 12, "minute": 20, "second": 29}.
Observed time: {"hour": 7, "minute": 2, "second": 15}
